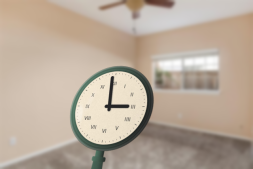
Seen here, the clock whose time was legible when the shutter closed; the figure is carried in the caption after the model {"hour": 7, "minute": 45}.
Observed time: {"hour": 2, "minute": 59}
